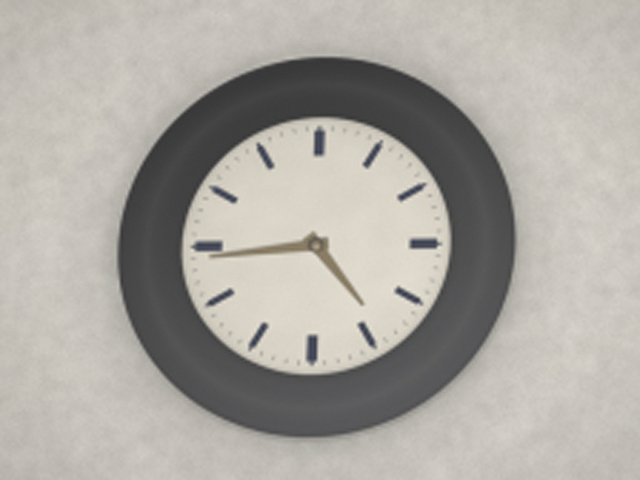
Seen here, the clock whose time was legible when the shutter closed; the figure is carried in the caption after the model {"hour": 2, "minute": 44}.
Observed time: {"hour": 4, "minute": 44}
